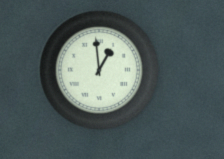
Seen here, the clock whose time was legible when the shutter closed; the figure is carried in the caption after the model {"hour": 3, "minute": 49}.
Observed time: {"hour": 12, "minute": 59}
